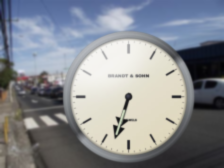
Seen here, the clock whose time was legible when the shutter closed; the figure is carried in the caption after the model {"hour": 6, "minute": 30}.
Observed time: {"hour": 6, "minute": 33}
